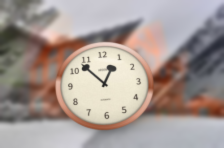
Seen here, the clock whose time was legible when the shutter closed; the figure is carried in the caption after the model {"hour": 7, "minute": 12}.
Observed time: {"hour": 12, "minute": 53}
